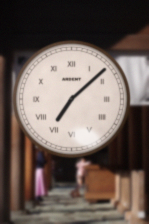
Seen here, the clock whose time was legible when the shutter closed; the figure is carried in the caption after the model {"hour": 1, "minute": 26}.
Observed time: {"hour": 7, "minute": 8}
